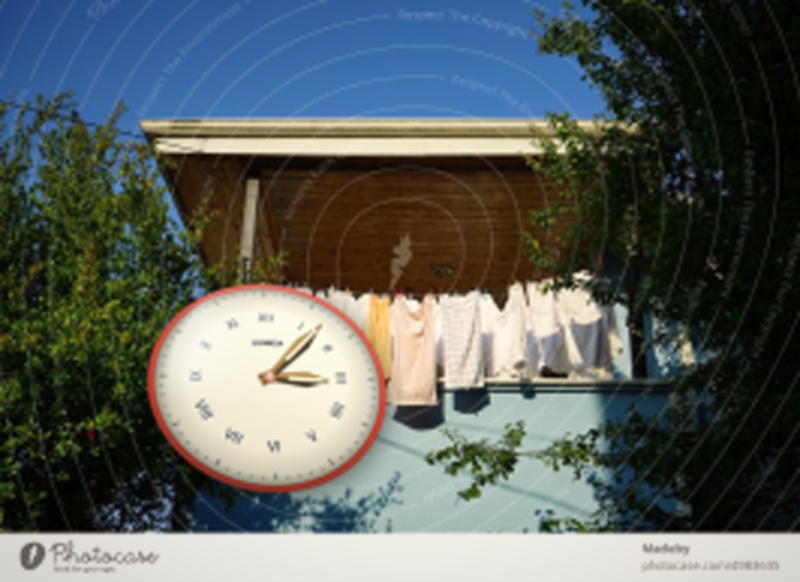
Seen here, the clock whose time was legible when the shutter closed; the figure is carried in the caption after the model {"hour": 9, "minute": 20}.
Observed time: {"hour": 3, "minute": 7}
